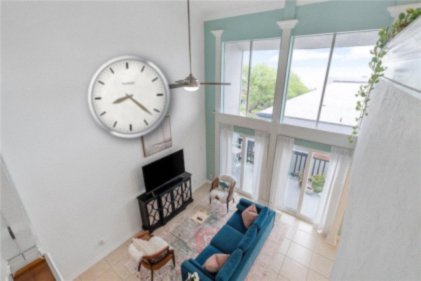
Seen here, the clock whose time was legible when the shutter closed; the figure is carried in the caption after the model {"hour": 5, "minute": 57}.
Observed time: {"hour": 8, "minute": 22}
